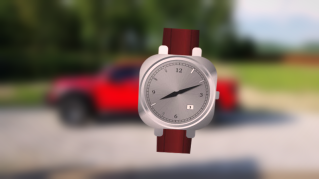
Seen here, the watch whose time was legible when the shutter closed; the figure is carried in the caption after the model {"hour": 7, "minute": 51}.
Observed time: {"hour": 8, "minute": 11}
